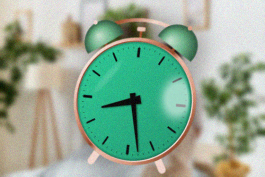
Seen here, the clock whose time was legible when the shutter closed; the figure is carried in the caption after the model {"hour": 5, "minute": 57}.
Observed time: {"hour": 8, "minute": 28}
